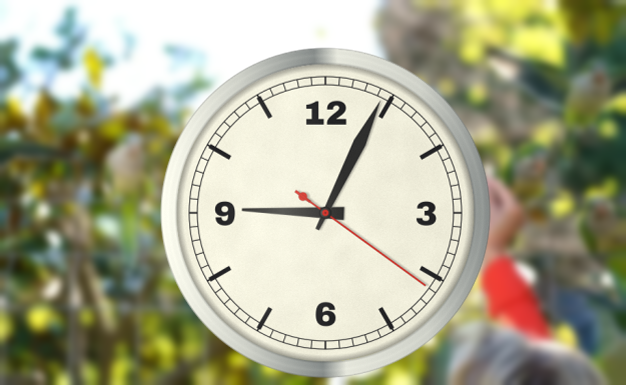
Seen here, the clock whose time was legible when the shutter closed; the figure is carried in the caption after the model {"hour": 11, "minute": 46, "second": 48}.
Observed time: {"hour": 9, "minute": 4, "second": 21}
